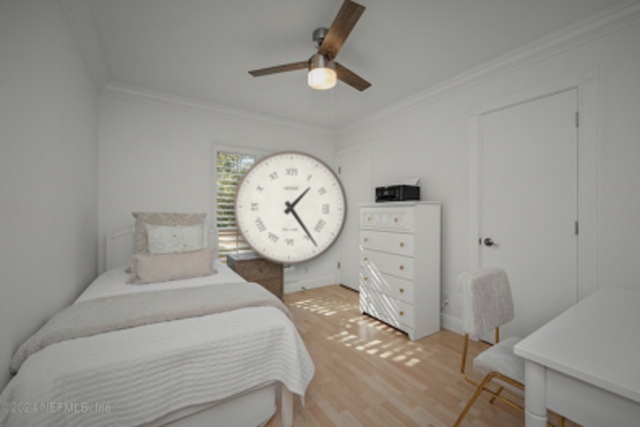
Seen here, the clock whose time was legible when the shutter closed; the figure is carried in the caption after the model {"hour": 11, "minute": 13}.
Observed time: {"hour": 1, "minute": 24}
